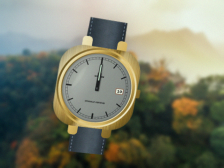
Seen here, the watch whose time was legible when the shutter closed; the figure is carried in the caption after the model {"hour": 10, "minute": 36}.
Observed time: {"hour": 12, "minute": 0}
